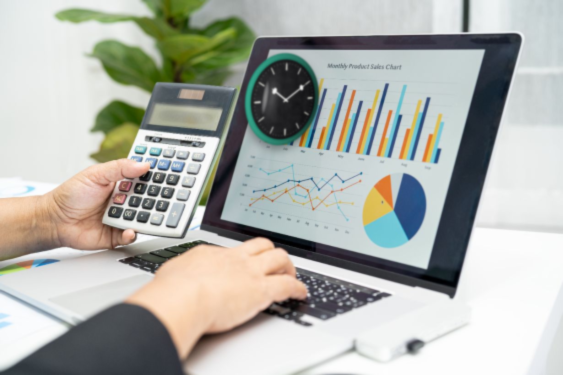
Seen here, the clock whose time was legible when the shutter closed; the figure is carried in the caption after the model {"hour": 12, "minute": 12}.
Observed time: {"hour": 10, "minute": 10}
